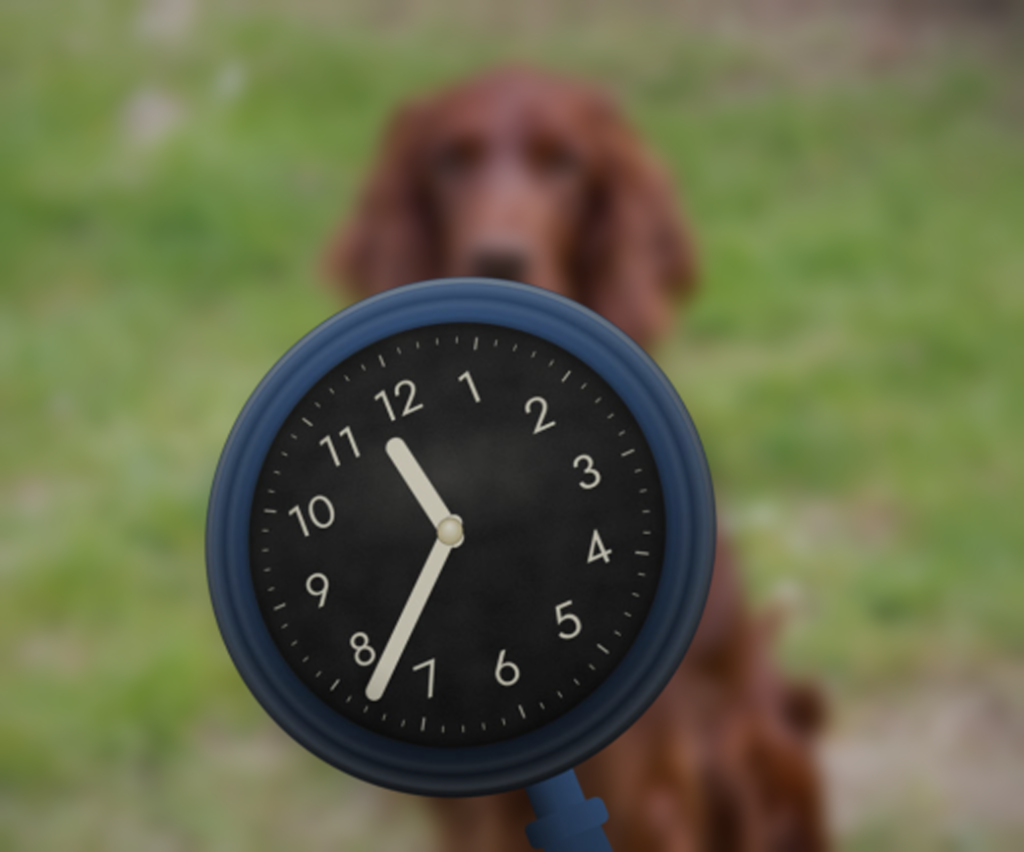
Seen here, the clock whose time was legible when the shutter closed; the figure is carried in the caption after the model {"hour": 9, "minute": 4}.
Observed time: {"hour": 11, "minute": 38}
